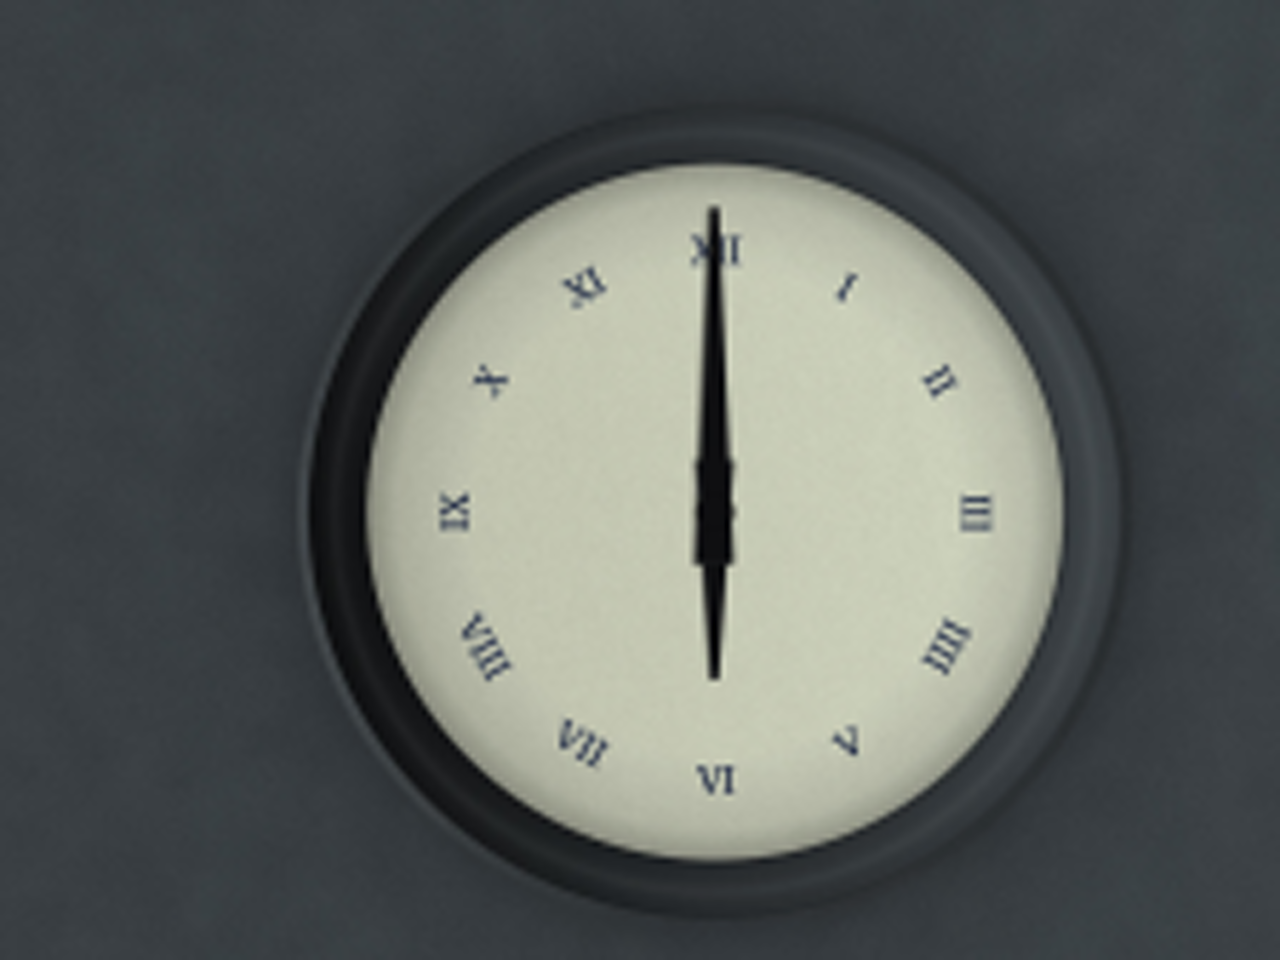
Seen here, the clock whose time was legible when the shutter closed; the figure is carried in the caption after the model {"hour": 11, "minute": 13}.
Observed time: {"hour": 6, "minute": 0}
